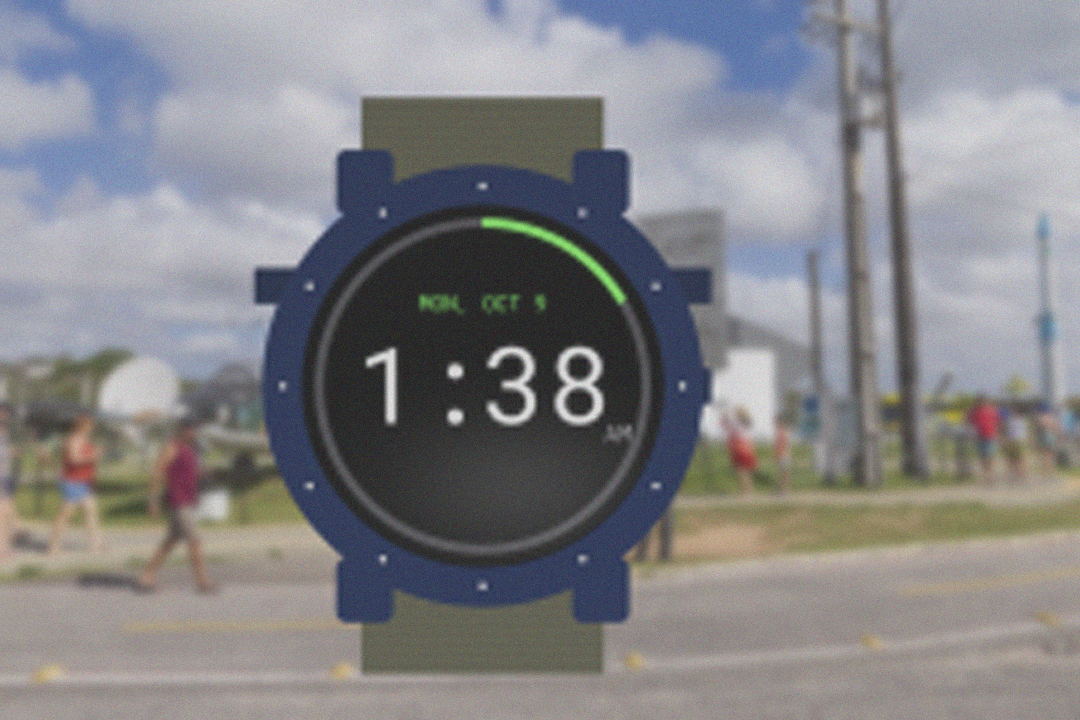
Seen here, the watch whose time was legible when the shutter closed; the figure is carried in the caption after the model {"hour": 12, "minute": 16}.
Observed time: {"hour": 1, "minute": 38}
